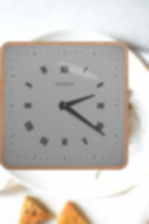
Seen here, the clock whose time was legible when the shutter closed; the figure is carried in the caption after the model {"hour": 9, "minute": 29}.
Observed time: {"hour": 2, "minute": 21}
